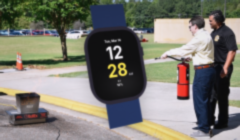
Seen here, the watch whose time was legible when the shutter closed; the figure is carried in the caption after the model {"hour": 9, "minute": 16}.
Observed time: {"hour": 12, "minute": 28}
